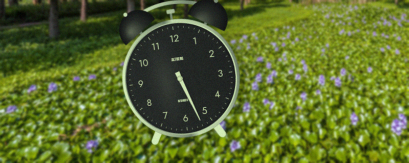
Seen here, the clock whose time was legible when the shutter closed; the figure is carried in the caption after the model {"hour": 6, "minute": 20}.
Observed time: {"hour": 5, "minute": 27}
